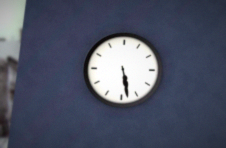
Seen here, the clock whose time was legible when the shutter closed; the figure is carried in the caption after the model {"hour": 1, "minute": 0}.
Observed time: {"hour": 5, "minute": 28}
